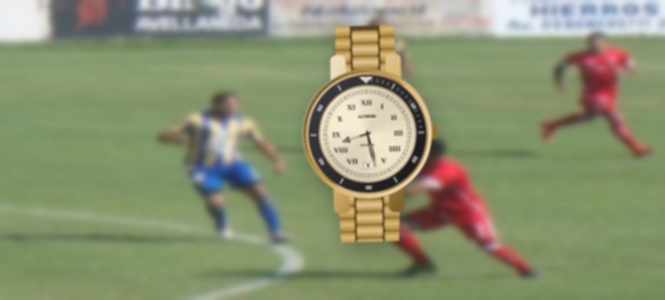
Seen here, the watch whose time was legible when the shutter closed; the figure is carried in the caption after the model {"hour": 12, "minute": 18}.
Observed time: {"hour": 8, "minute": 28}
